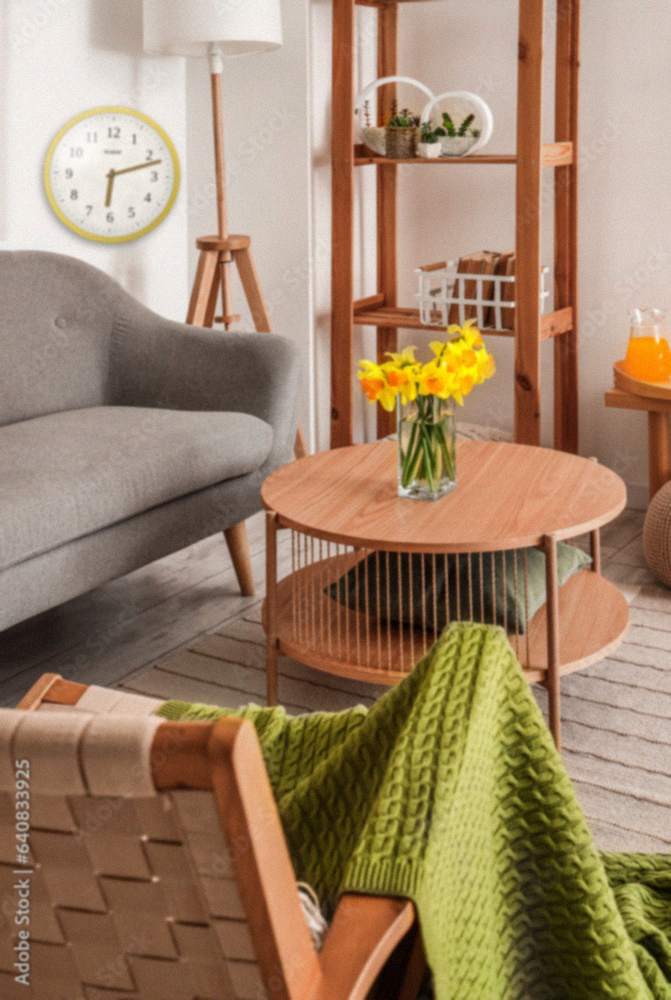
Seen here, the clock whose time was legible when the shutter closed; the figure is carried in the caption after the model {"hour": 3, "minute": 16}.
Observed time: {"hour": 6, "minute": 12}
